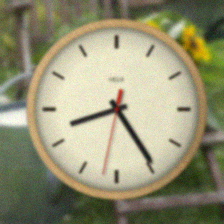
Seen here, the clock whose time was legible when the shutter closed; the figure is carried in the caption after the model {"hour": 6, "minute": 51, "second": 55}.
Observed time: {"hour": 8, "minute": 24, "second": 32}
